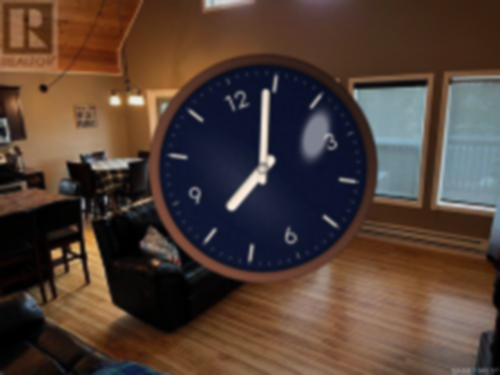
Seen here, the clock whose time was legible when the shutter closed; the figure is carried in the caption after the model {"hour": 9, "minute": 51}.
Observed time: {"hour": 8, "minute": 4}
